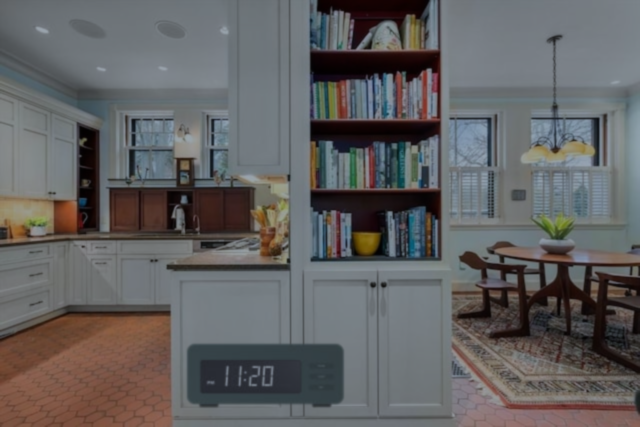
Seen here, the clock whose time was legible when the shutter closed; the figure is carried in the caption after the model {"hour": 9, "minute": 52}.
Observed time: {"hour": 11, "minute": 20}
